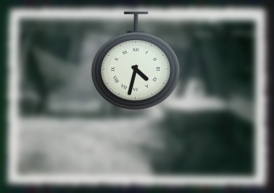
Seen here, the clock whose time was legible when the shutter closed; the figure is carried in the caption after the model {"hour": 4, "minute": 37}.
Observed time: {"hour": 4, "minute": 32}
